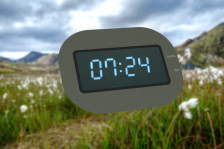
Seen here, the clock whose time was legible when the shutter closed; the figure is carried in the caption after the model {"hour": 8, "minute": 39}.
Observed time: {"hour": 7, "minute": 24}
